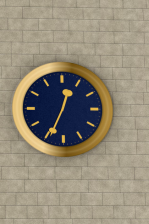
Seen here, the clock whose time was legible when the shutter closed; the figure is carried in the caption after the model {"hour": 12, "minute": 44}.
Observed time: {"hour": 12, "minute": 34}
